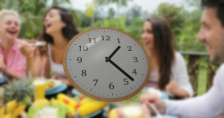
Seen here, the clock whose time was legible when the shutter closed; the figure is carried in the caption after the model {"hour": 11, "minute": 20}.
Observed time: {"hour": 1, "minute": 23}
